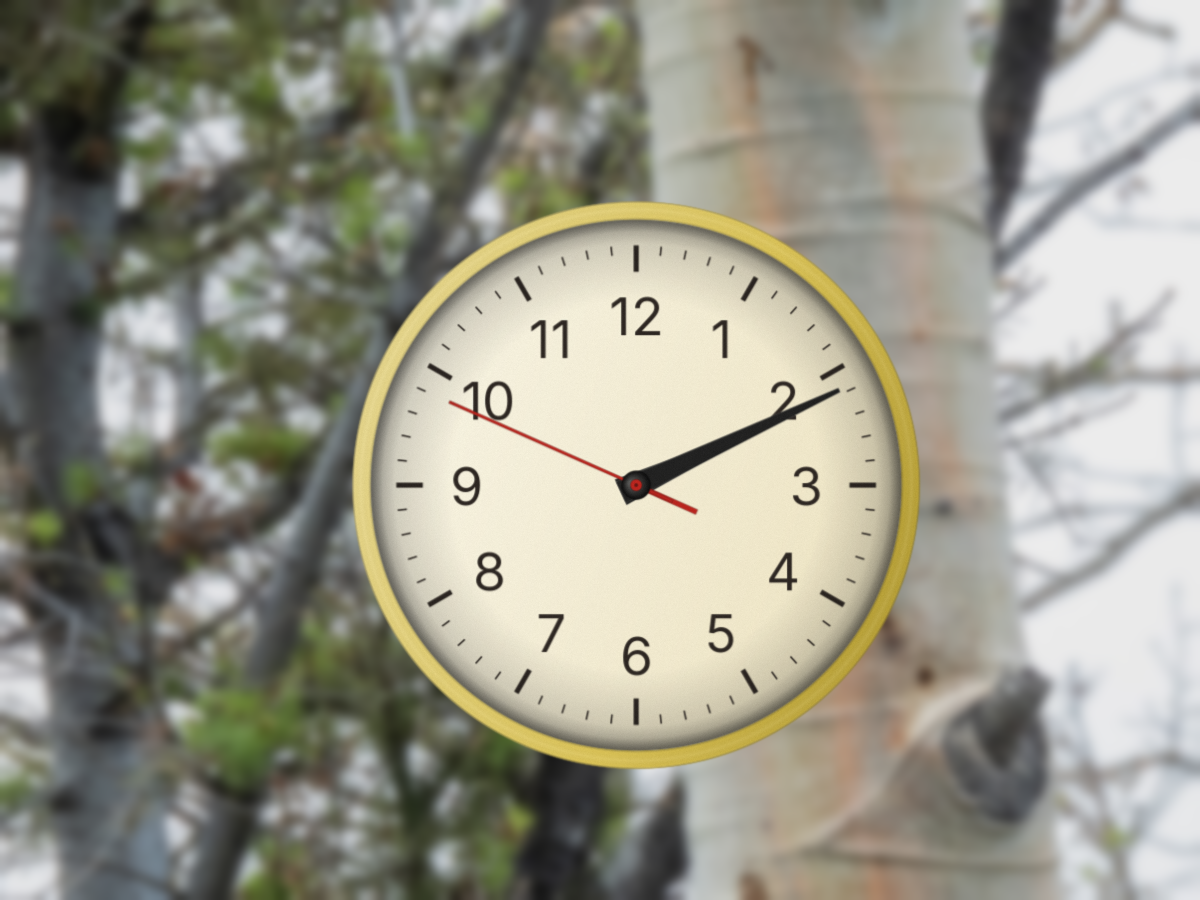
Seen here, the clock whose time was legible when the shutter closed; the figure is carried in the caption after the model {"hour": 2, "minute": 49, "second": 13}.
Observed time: {"hour": 2, "minute": 10, "second": 49}
